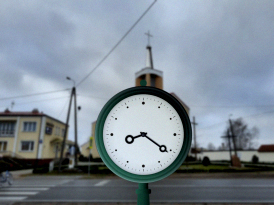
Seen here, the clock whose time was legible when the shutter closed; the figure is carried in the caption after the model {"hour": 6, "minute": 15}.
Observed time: {"hour": 8, "minute": 21}
